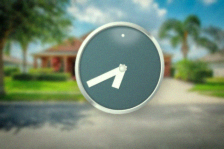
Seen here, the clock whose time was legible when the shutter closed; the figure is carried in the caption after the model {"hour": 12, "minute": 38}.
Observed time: {"hour": 6, "minute": 41}
